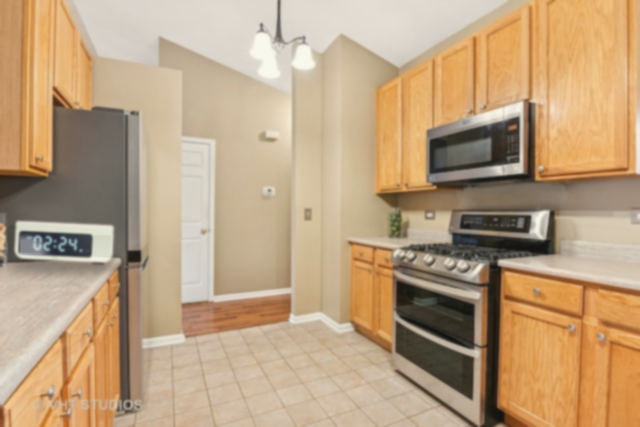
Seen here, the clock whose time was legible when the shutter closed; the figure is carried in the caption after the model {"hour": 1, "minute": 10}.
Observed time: {"hour": 2, "minute": 24}
